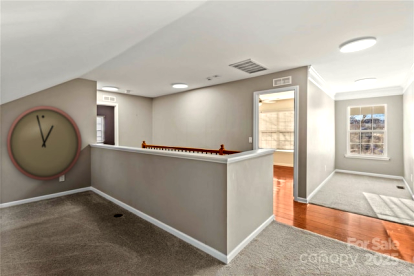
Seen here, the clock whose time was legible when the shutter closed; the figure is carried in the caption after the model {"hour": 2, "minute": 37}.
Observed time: {"hour": 12, "minute": 58}
